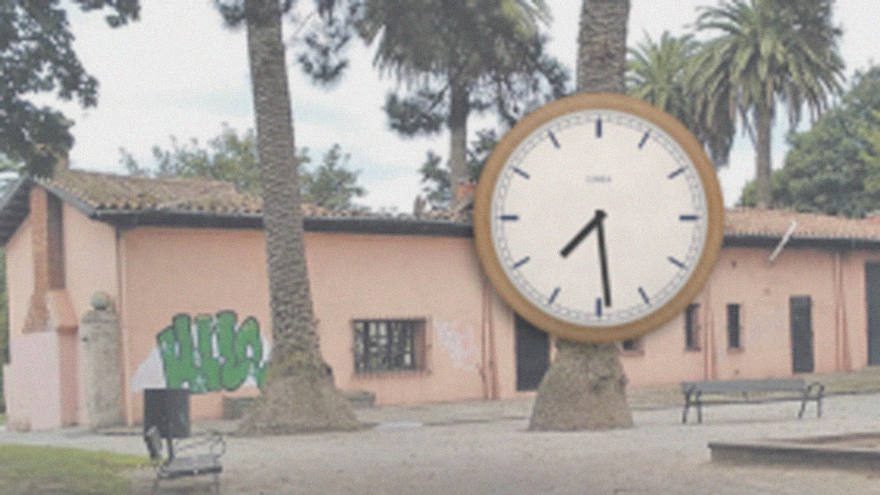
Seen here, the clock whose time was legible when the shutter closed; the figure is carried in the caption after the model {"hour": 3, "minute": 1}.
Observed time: {"hour": 7, "minute": 29}
